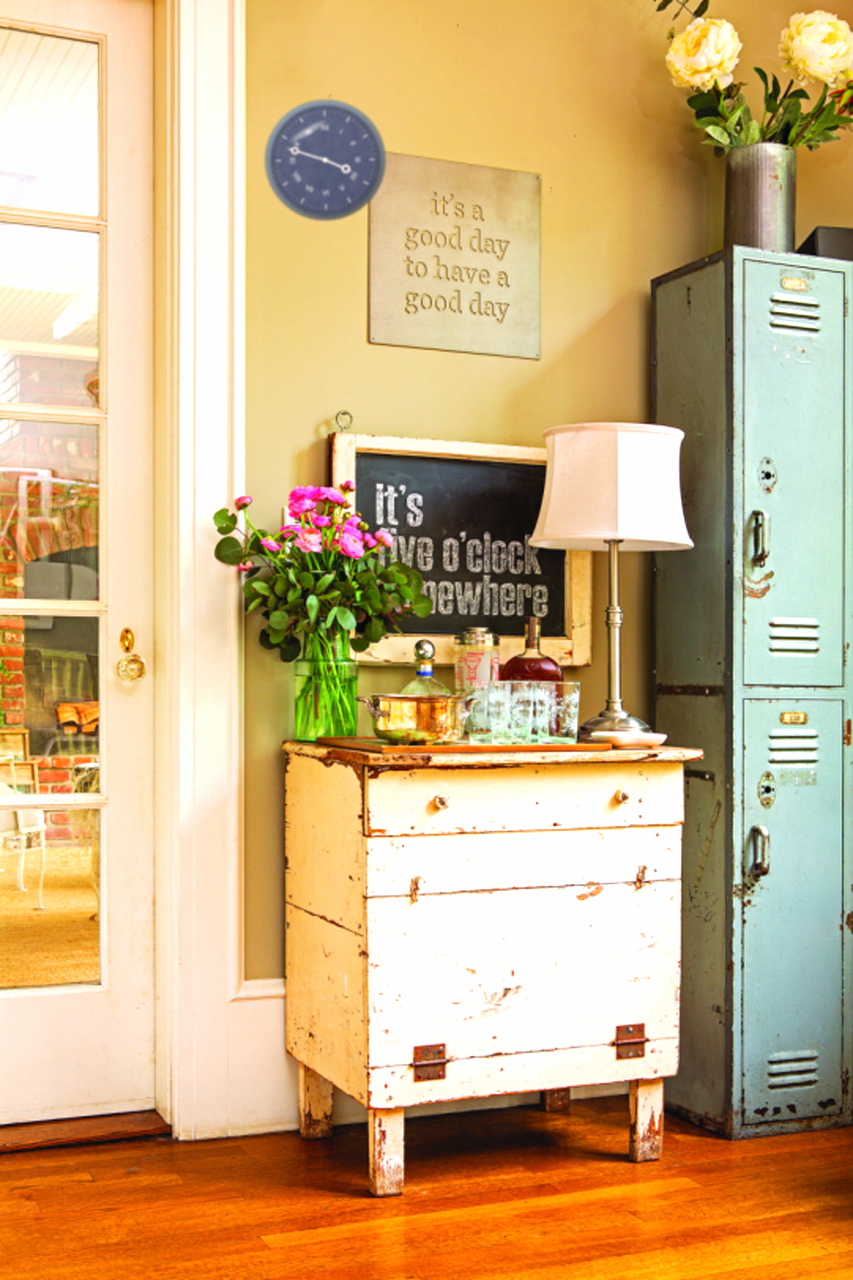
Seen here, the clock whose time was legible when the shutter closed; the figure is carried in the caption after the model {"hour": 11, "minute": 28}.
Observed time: {"hour": 3, "minute": 48}
